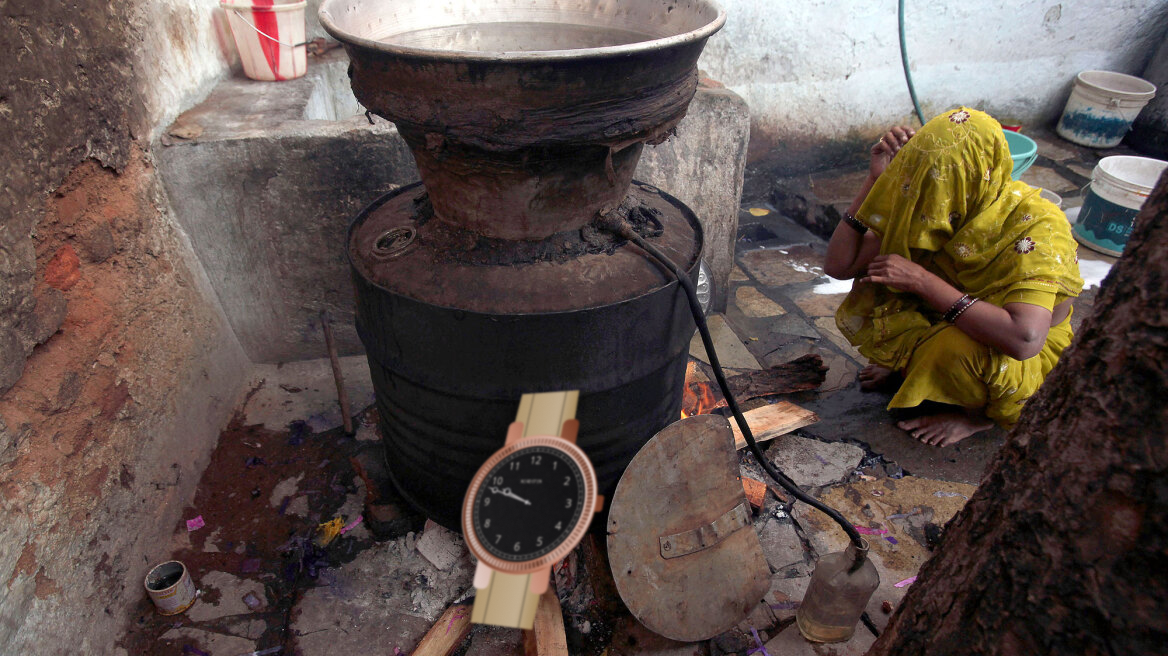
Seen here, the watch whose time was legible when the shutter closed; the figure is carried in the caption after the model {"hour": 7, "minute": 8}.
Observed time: {"hour": 9, "minute": 48}
